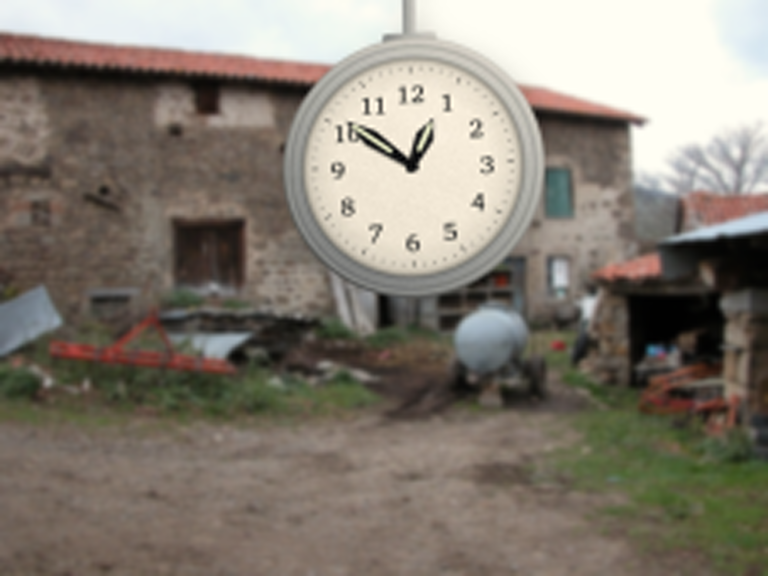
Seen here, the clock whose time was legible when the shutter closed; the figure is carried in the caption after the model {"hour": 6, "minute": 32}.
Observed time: {"hour": 12, "minute": 51}
